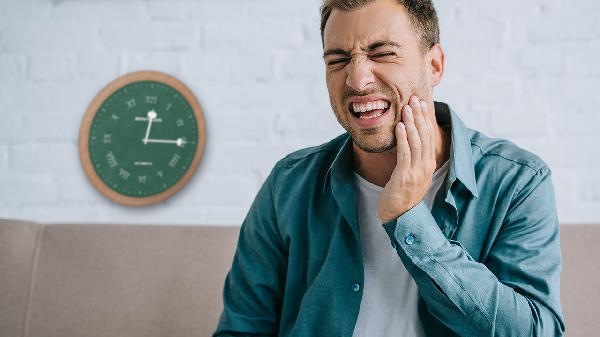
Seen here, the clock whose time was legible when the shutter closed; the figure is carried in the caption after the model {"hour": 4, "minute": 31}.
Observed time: {"hour": 12, "minute": 15}
